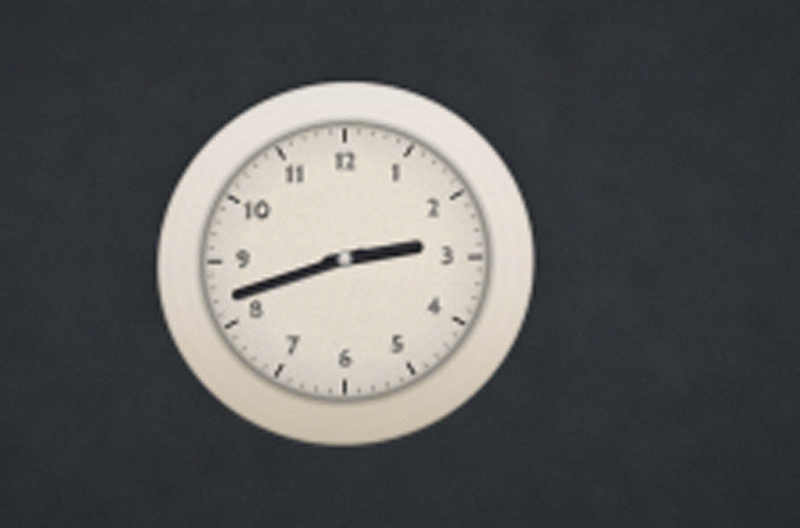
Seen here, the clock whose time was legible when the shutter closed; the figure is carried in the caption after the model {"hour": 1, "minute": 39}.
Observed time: {"hour": 2, "minute": 42}
